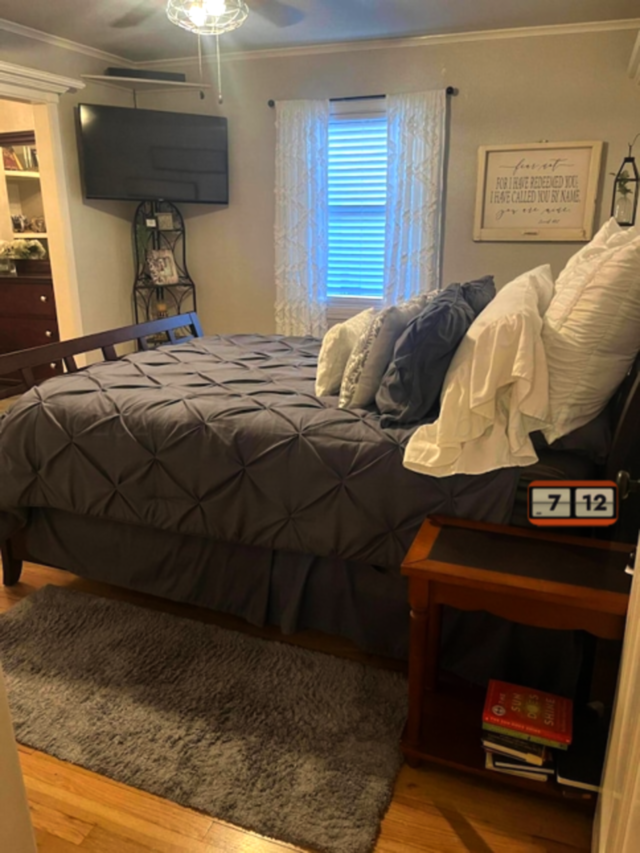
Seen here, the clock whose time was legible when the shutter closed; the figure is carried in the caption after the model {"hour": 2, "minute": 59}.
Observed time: {"hour": 7, "minute": 12}
